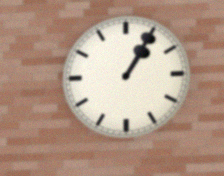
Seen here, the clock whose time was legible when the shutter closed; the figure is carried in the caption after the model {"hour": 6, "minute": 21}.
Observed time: {"hour": 1, "minute": 5}
